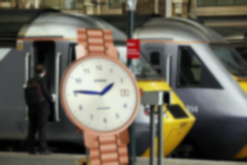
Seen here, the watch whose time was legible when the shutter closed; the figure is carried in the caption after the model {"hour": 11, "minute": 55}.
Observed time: {"hour": 1, "minute": 46}
